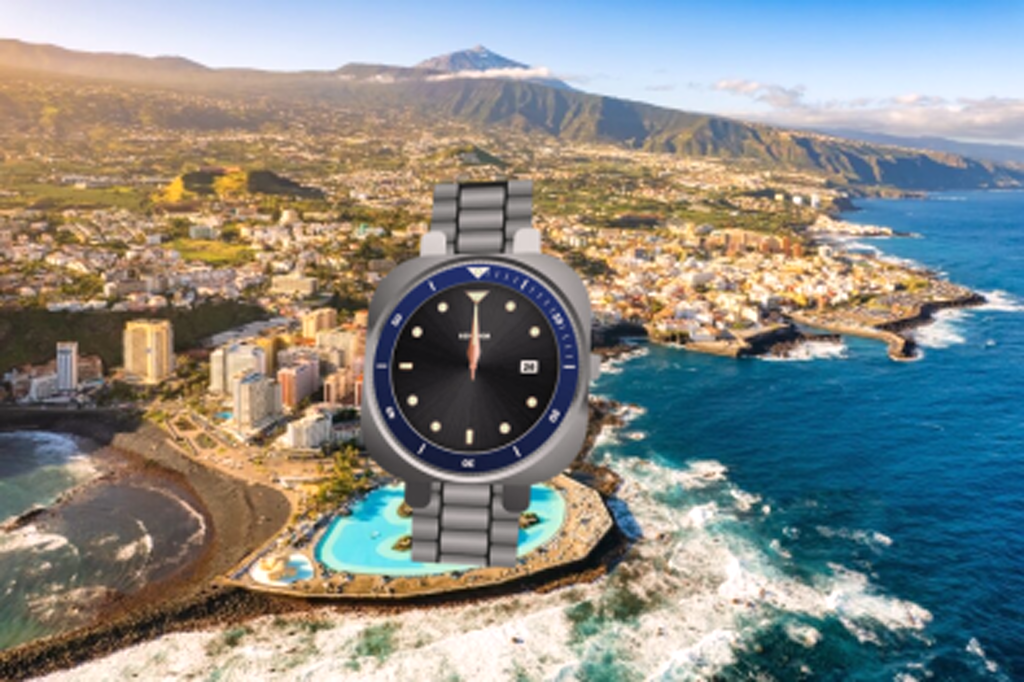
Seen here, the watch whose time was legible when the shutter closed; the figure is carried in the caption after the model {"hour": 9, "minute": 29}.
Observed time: {"hour": 12, "minute": 0}
